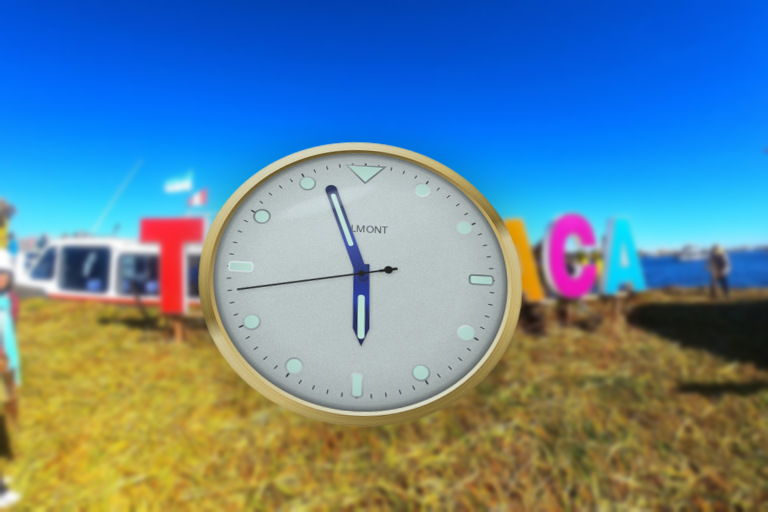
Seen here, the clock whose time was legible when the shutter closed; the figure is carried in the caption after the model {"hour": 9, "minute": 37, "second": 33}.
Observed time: {"hour": 5, "minute": 56, "second": 43}
